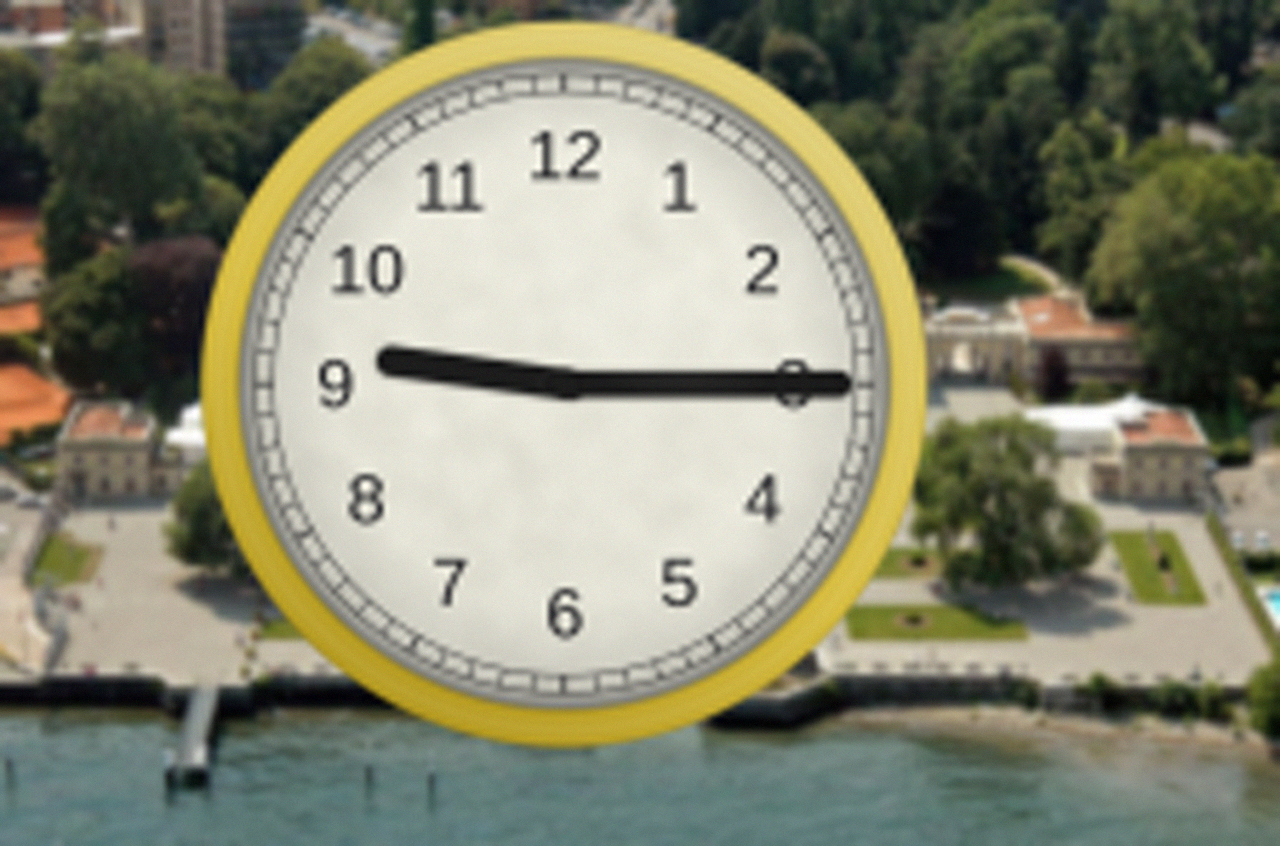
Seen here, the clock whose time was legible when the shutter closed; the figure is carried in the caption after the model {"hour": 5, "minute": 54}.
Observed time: {"hour": 9, "minute": 15}
